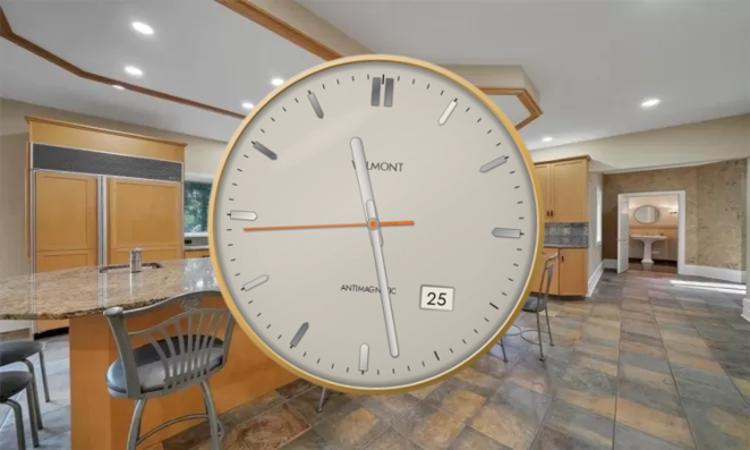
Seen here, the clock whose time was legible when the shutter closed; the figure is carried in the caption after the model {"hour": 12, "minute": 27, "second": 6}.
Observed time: {"hour": 11, "minute": 27, "second": 44}
